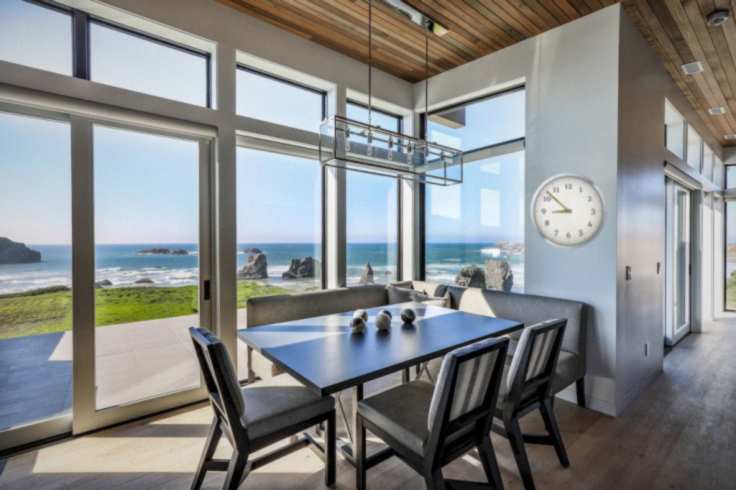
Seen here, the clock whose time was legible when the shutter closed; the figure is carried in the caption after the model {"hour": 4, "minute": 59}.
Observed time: {"hour": 8, "minute": 52}
